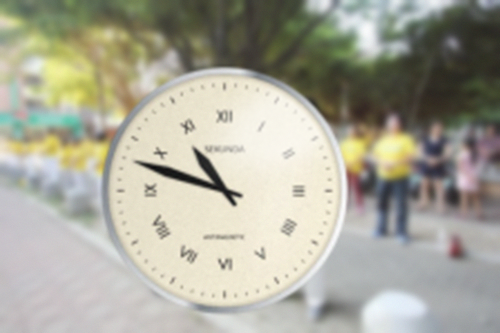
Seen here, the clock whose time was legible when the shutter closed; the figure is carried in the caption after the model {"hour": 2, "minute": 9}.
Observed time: {"hour": 10, "minute": 48}
